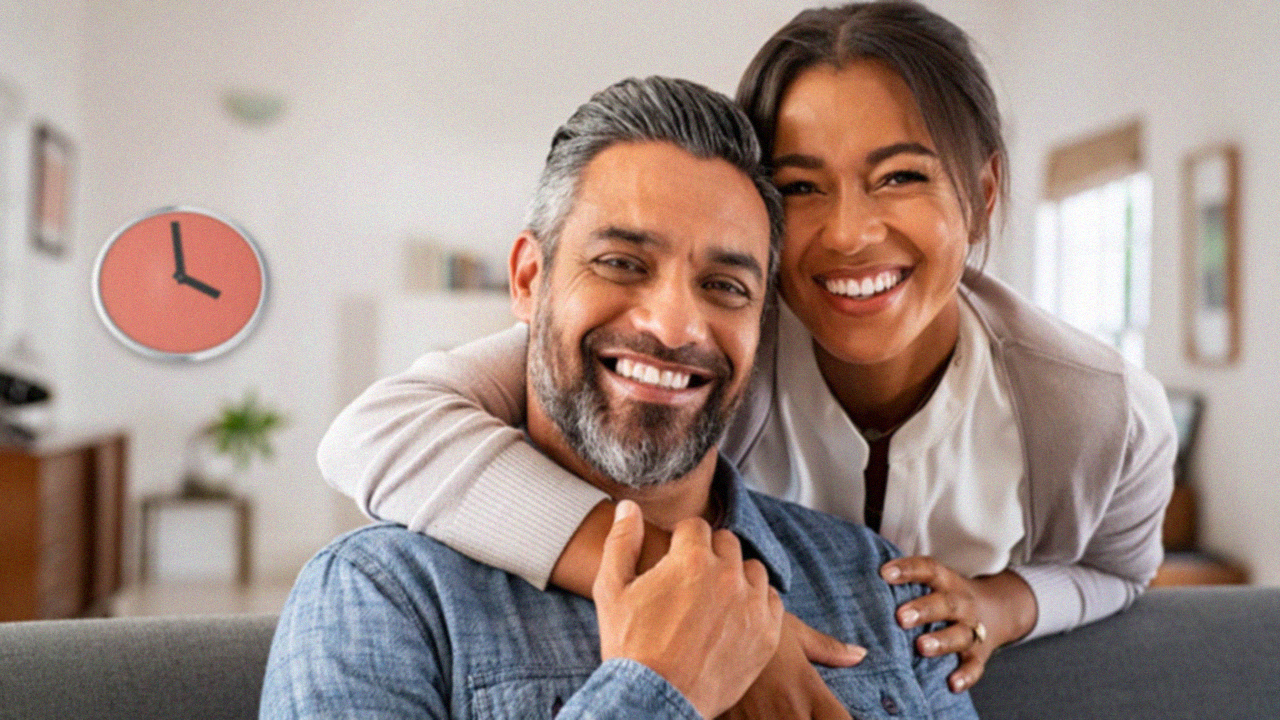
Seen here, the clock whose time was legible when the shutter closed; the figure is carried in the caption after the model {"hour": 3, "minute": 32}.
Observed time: {"hour": 3, "minute": 59}
